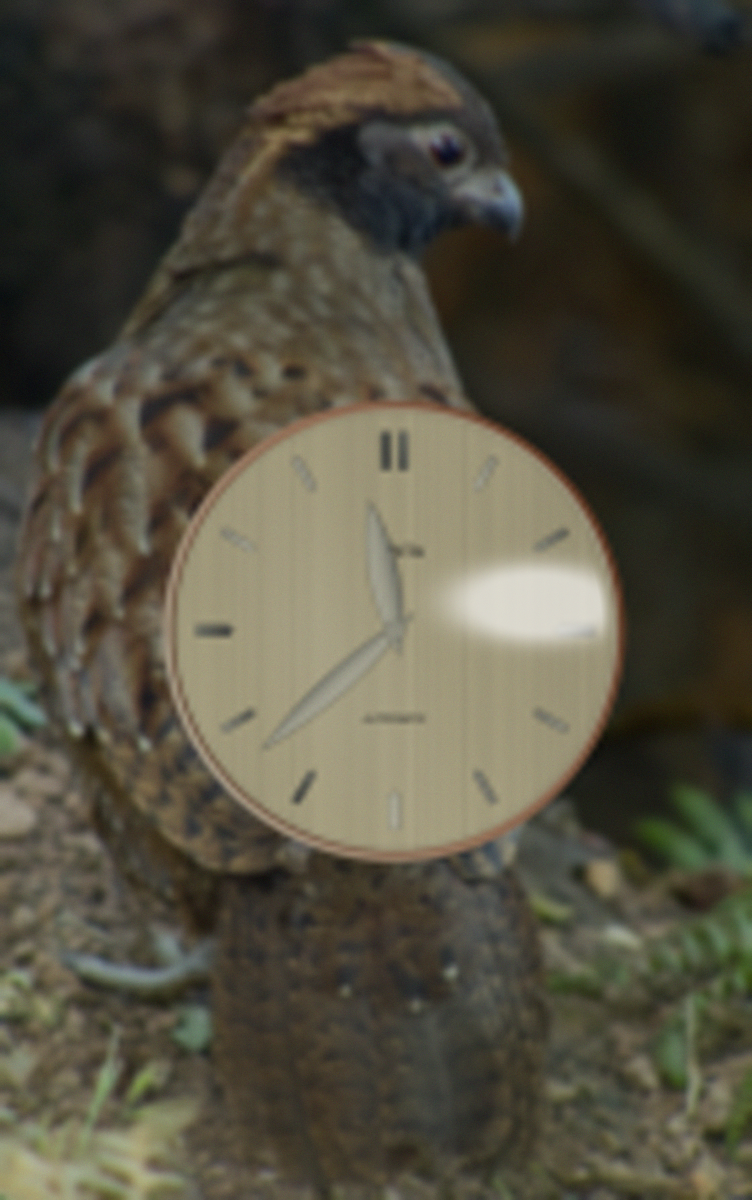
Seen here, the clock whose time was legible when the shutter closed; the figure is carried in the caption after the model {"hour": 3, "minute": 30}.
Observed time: {"hour": 11, "minute": 38}
